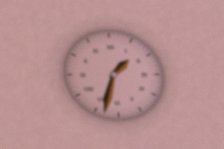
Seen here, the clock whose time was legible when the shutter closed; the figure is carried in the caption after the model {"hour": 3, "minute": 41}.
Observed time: {"hour": 1, "minute": 33}
